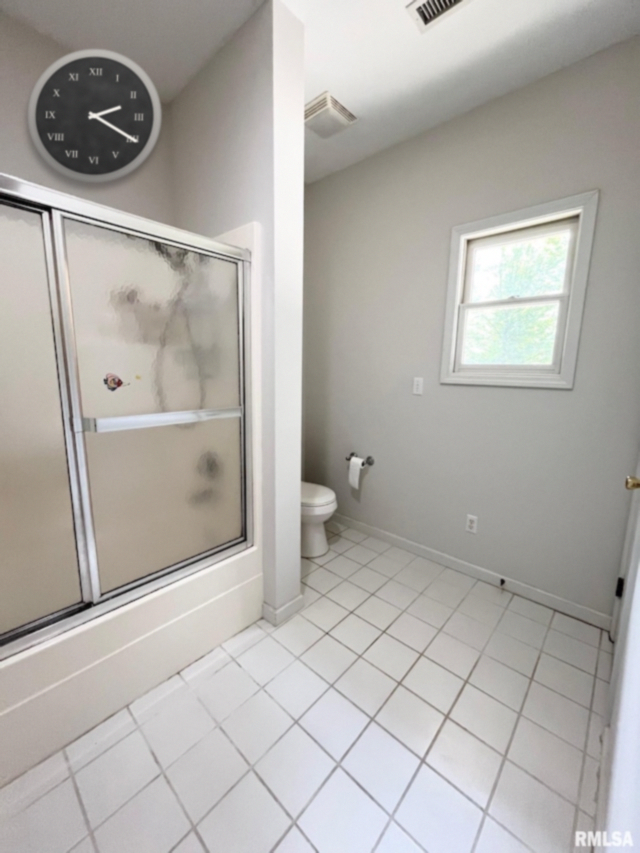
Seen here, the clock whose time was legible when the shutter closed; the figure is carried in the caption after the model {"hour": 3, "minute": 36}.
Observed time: {"hour": 2, "minute": 20}
